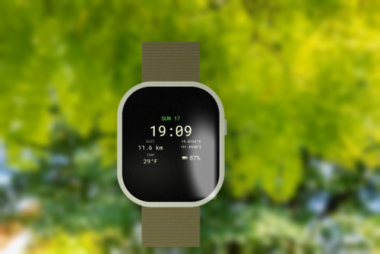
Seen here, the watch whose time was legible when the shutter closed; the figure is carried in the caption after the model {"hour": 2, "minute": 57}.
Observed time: {"hour": 19, "minute": 9}
